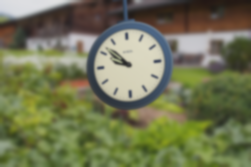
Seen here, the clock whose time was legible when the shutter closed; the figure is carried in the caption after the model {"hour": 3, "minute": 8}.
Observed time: {"hour": 9, "minute": 52}
